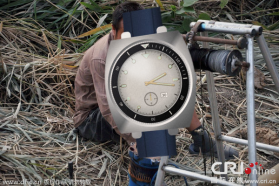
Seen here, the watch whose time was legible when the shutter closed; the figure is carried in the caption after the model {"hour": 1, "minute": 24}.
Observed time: {"hour": 2, "minute": 17}
